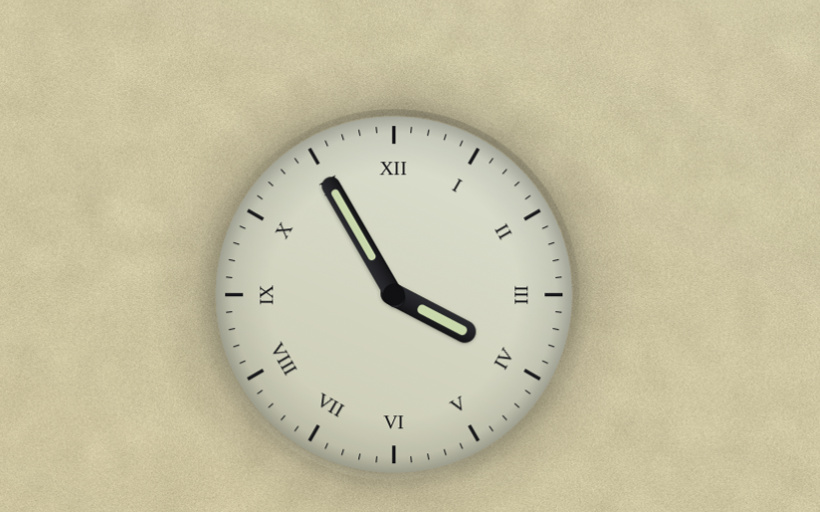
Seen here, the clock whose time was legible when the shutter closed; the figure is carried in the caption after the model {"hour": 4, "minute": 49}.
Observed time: {"hour": 3, "minute": 55}
